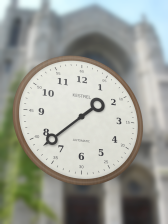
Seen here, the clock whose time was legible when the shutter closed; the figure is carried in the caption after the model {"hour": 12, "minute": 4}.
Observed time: {"hour": 1, "minute": 38}
